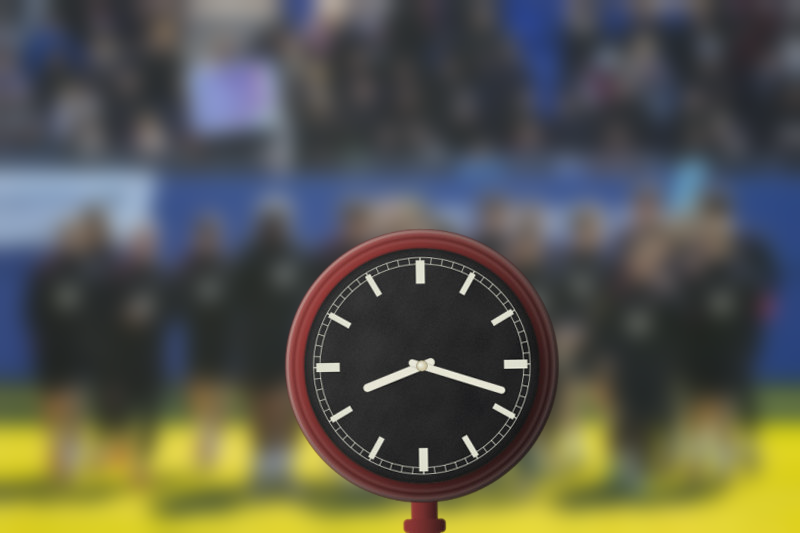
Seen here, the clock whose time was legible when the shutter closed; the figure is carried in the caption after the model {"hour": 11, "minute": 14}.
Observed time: {"hour": 8, "minute": 18}
